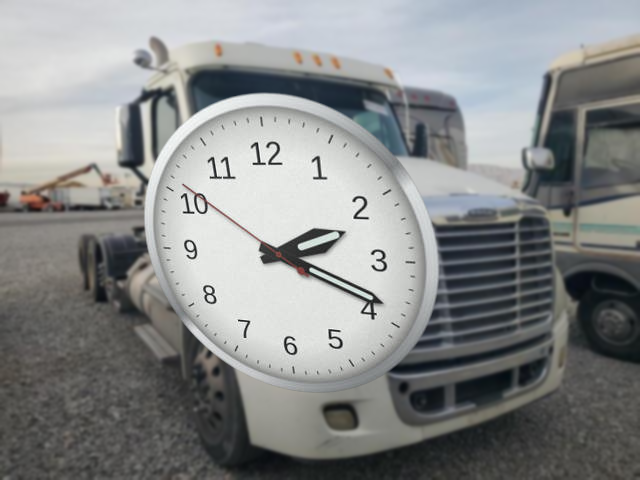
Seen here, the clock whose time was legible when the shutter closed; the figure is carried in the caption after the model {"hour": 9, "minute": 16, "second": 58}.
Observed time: {"hour": 2, "minute": 18, "second": 51}
